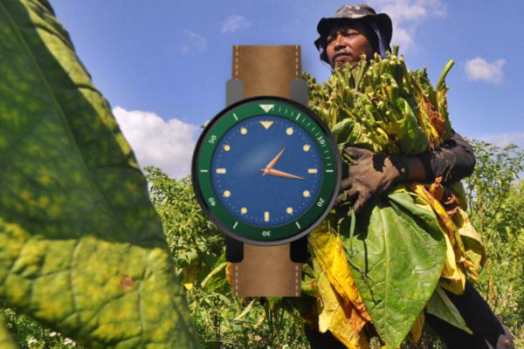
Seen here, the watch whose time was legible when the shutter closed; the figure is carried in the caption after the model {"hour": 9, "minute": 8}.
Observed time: {"hour": 1, "minute": 17}
